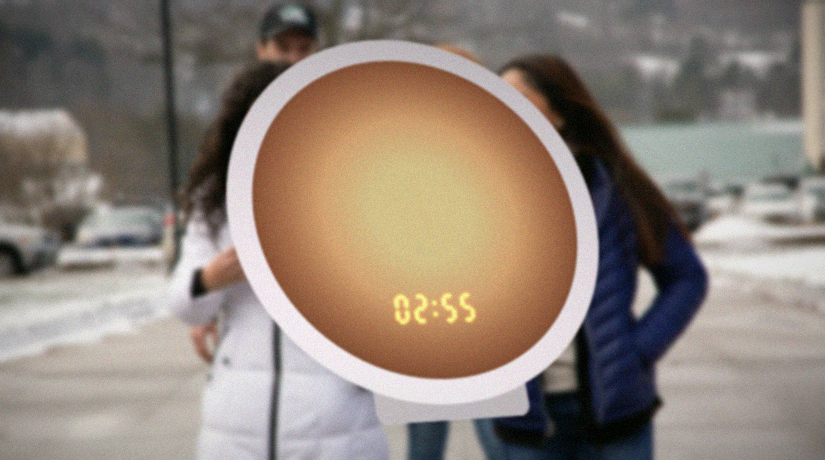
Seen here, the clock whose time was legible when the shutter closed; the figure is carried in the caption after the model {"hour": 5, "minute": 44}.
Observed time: {"hour": 2, "minute": 55}
